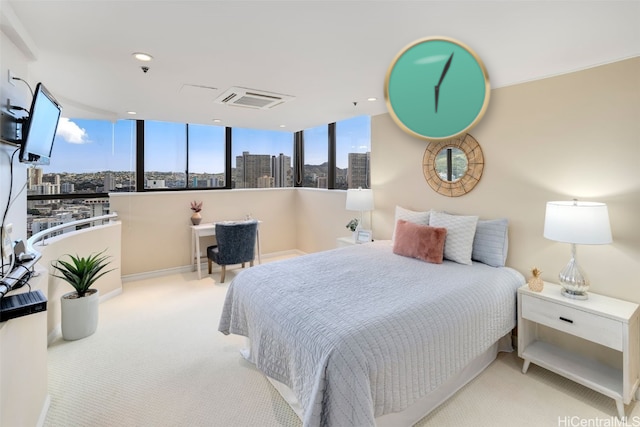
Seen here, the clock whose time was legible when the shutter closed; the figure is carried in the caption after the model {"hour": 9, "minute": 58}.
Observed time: {"hour": 6, "minute": 4}
